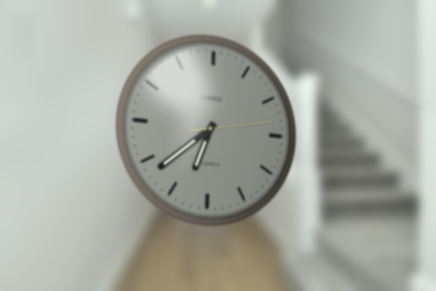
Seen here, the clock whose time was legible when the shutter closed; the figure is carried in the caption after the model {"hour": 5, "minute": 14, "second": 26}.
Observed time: {"hour": 6, "minute": 38, "second": 13}
